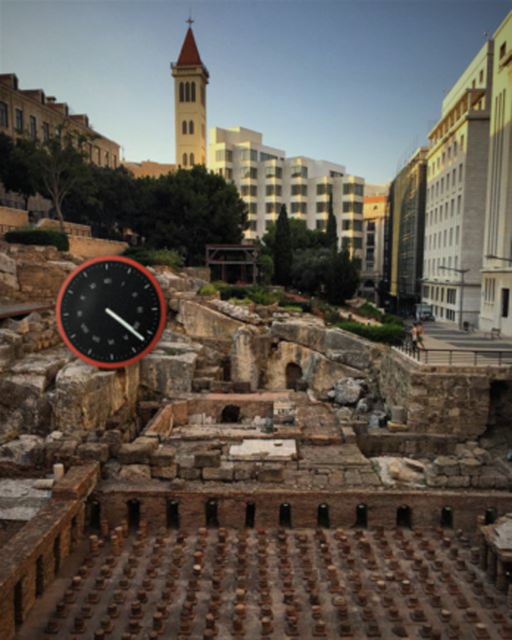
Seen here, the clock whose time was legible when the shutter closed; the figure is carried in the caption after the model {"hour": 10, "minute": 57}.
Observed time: {"hour": 4, "minute": 22}
